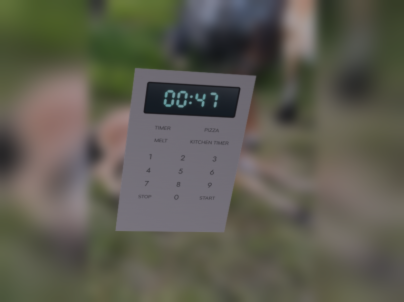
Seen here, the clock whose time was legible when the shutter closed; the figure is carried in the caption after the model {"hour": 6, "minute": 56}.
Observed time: {"hour": 0, "minute": 47}
